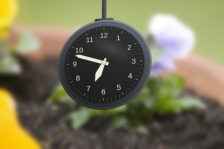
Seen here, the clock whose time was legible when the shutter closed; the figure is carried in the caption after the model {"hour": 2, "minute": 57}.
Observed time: {"hour": 6, "minute": 48}
